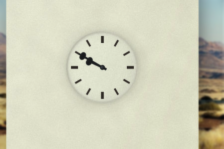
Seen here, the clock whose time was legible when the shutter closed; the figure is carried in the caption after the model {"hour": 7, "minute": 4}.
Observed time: {"hour": 9, "minute": 50}
